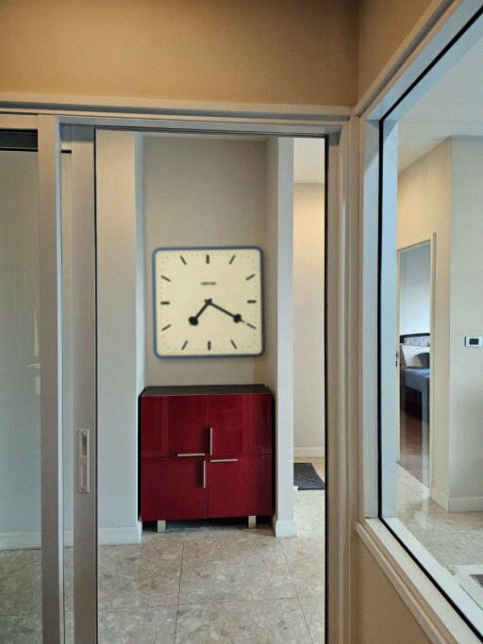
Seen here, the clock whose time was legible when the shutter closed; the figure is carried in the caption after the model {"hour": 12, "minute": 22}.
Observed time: {"hour": 7, "minute": 20}
